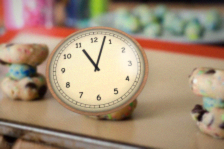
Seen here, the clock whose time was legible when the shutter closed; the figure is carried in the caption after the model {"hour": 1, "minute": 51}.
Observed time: {"hour": 11, "minute": 3}
